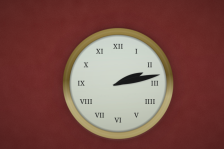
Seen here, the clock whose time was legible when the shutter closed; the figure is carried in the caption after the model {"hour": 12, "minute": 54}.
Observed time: {"hour": 2, "minute": 13}
